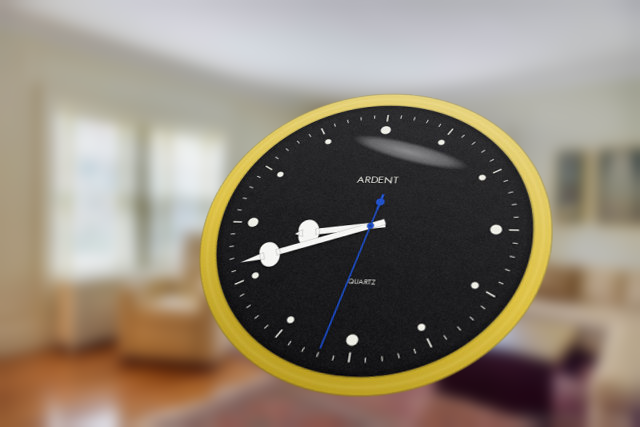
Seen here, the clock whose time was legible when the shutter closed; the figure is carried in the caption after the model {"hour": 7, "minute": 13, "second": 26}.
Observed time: {"hour": 8, "minute": 41, "second": 32}
